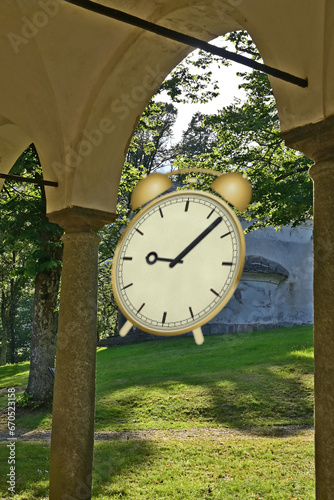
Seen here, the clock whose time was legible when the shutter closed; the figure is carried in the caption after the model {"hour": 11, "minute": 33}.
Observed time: {"hour": 9, "minute": 7}
